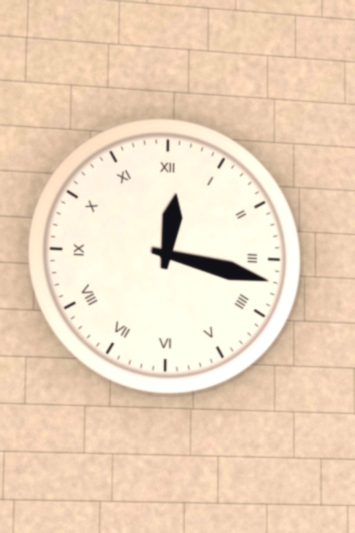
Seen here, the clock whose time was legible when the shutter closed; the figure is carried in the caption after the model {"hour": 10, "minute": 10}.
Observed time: {"hour": 12, "minute": 17}
